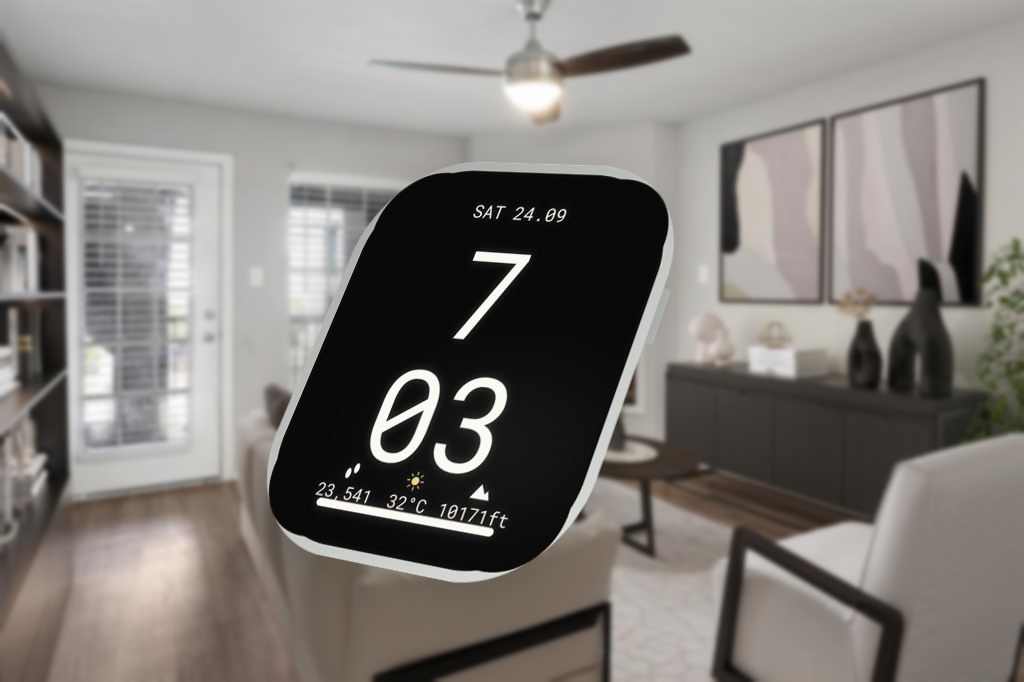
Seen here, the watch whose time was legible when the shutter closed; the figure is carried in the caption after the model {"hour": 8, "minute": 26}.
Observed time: {"hour": 7, "minute": 3}
